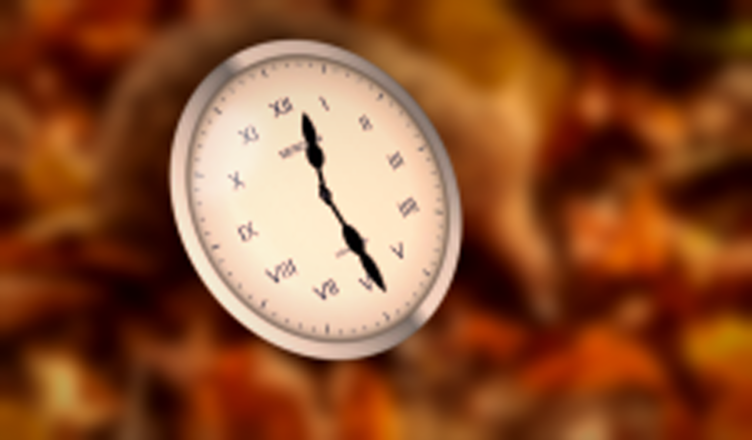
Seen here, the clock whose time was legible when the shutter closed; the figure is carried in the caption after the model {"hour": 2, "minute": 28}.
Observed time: {"hour": 12, "minute": 29}
